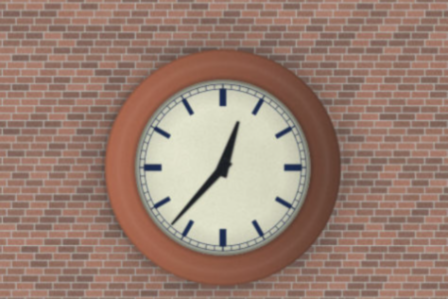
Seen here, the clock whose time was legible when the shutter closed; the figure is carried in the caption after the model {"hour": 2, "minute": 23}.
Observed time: {"hour": 12, "minute": 37}
